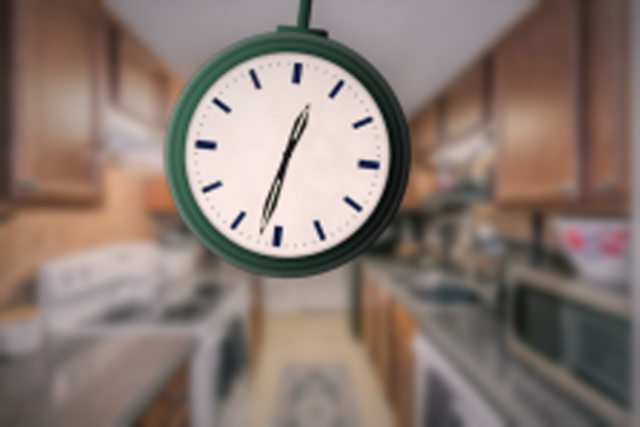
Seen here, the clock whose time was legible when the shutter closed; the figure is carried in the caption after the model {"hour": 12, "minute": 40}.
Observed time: {"hour": 12, "minute": 32}
